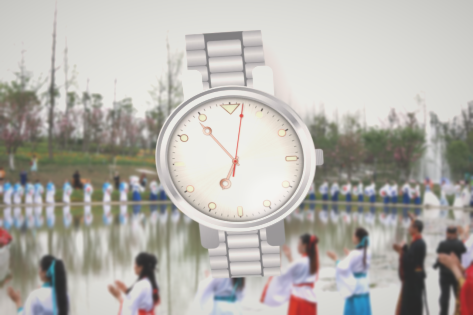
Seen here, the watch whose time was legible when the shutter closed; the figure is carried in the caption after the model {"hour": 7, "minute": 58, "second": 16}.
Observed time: {"hour": 6, "minute": 54, "second": 2}
